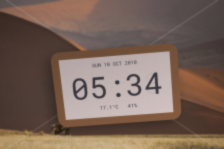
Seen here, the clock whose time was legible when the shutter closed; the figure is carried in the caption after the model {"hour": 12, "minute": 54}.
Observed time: {"hour": 5, "minute": 34}
